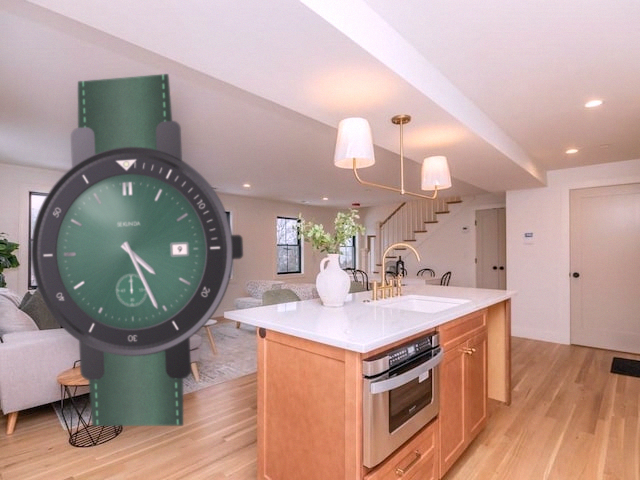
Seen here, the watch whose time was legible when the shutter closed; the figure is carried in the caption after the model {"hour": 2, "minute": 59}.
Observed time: {"hour": 4, "minute": 26}
